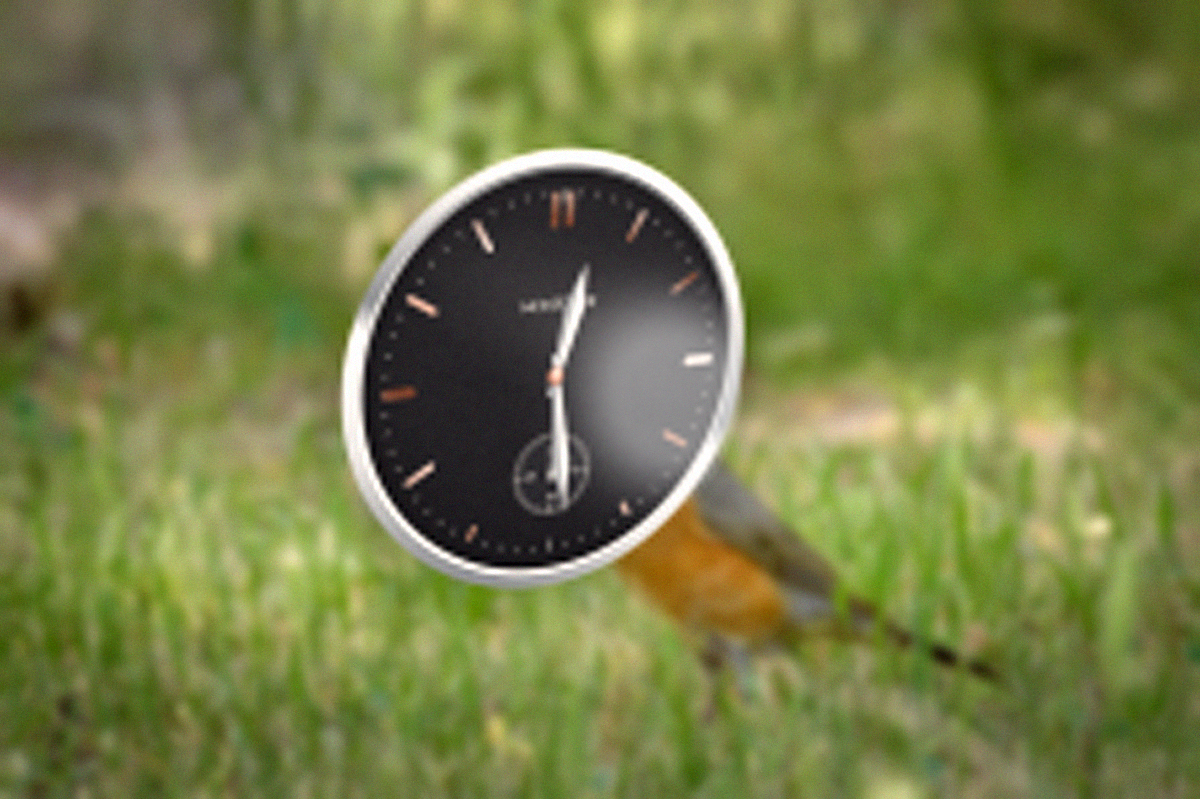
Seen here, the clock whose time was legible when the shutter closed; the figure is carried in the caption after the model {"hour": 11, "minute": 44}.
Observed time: {"hour": 12, "minute": 29}
